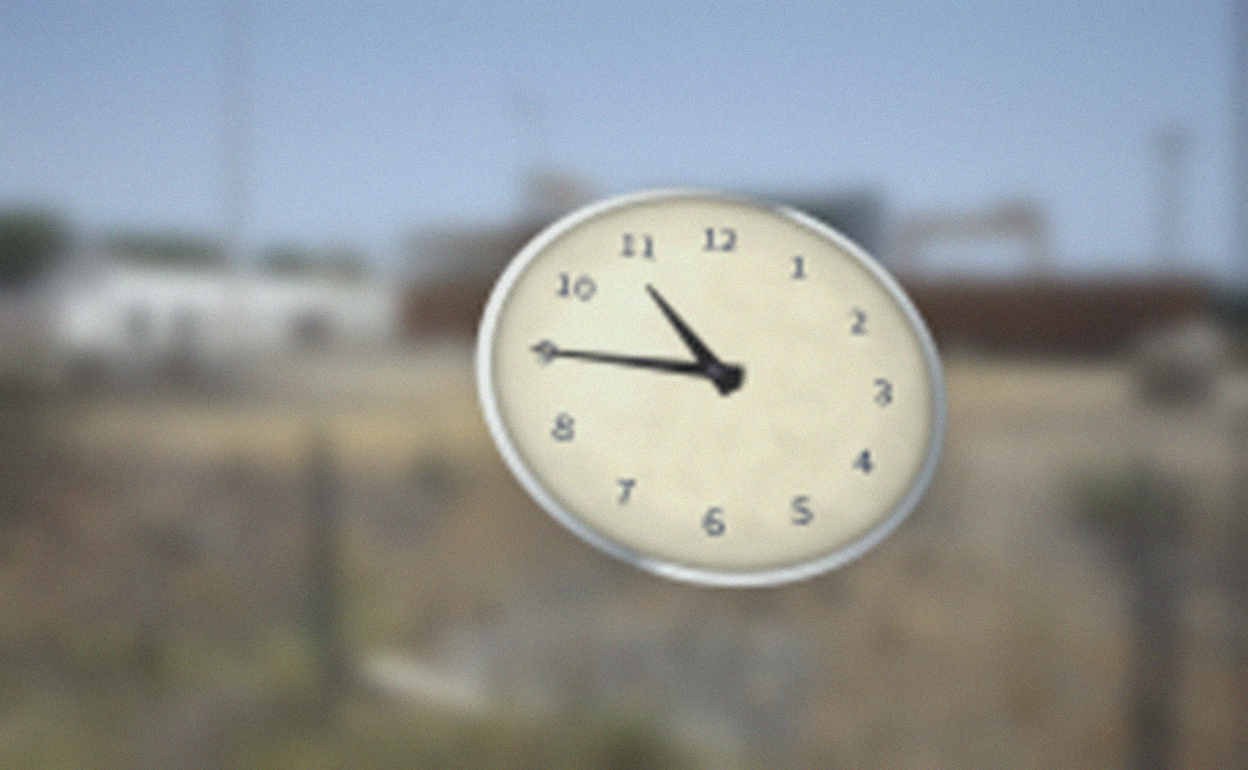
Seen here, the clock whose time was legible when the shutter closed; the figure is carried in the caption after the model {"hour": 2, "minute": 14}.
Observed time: {"hour": 10, "minute": 45}
